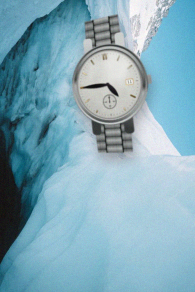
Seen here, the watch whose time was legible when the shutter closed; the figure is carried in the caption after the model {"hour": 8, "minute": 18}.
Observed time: {"hour": 4, "minute": 45}
